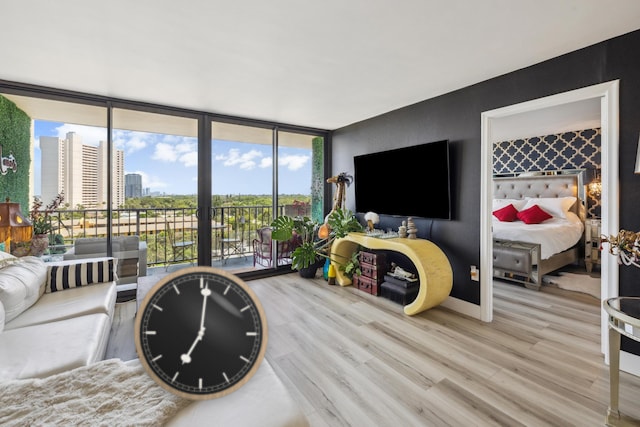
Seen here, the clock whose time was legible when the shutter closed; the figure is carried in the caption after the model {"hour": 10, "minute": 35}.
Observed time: {"hour": 7, "minute": 1}
